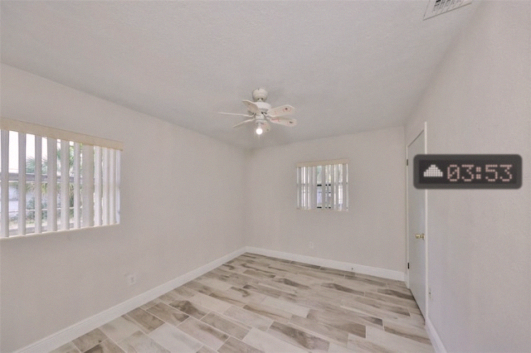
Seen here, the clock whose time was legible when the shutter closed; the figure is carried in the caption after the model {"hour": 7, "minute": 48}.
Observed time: {"hour": 3, "minute": 53}
